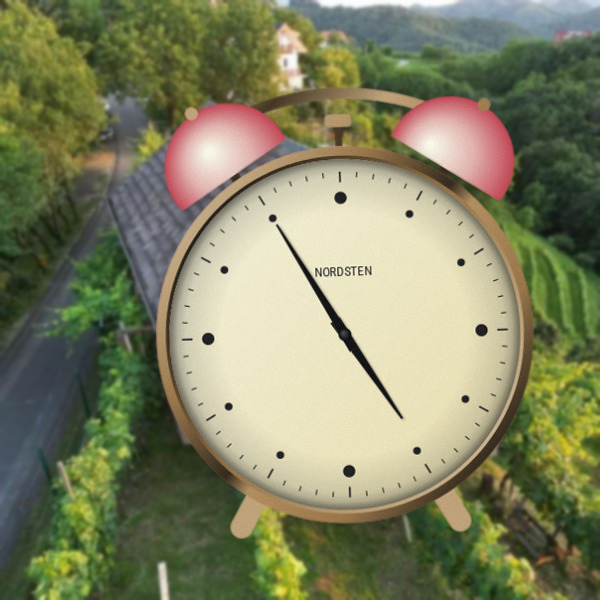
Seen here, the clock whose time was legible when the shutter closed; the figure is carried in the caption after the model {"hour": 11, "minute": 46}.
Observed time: {"hour": 4, "minute": 55}
